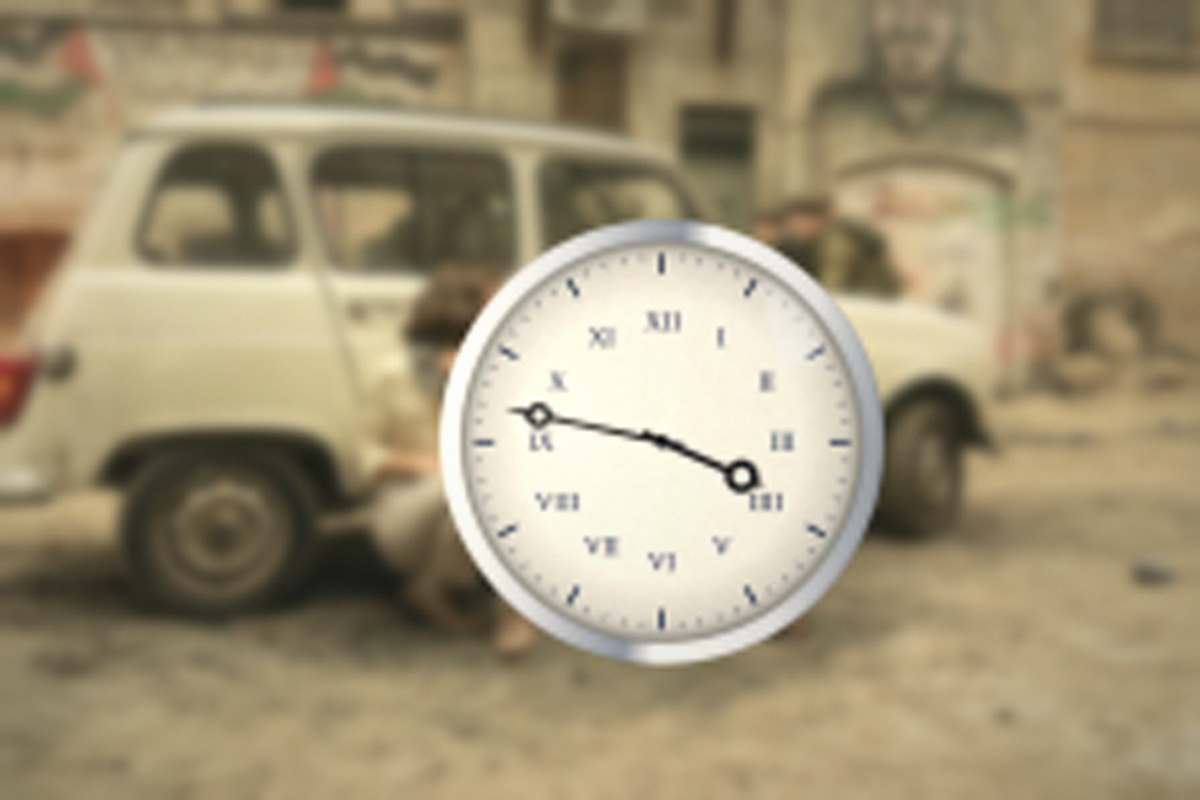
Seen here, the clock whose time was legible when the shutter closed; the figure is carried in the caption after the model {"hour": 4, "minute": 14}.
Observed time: {"hour": 3, "minute": 47}
